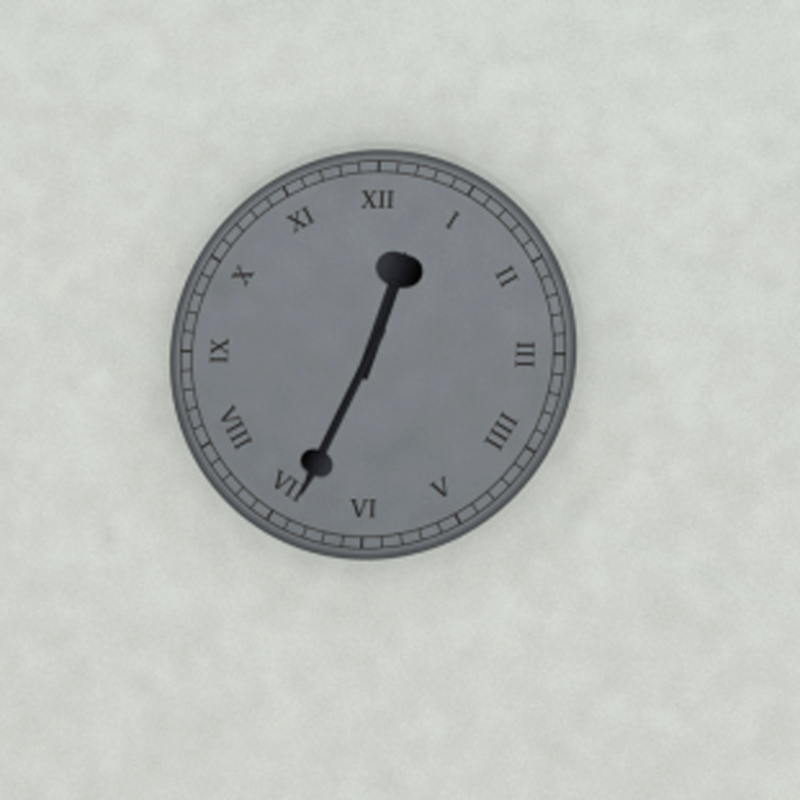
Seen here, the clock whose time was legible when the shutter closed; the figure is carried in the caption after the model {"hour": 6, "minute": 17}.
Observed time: {"hour": 12, "minute": 34}
